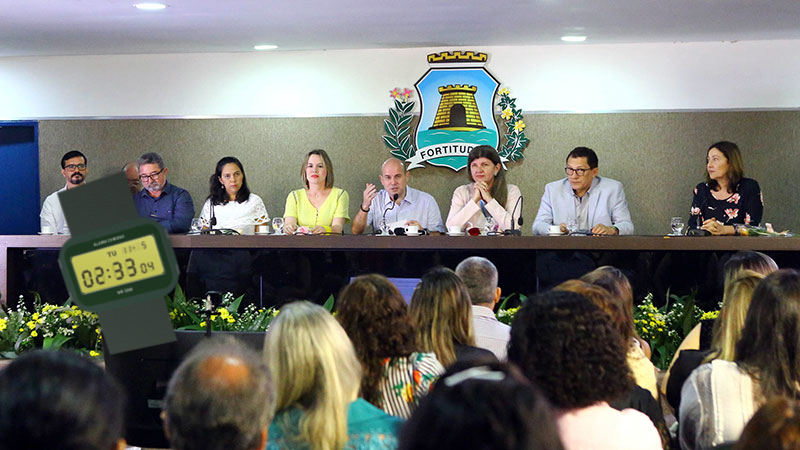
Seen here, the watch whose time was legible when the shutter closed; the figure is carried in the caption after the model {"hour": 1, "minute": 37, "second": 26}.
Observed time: {"hour": 2, "minute": 33, "second": 4}
